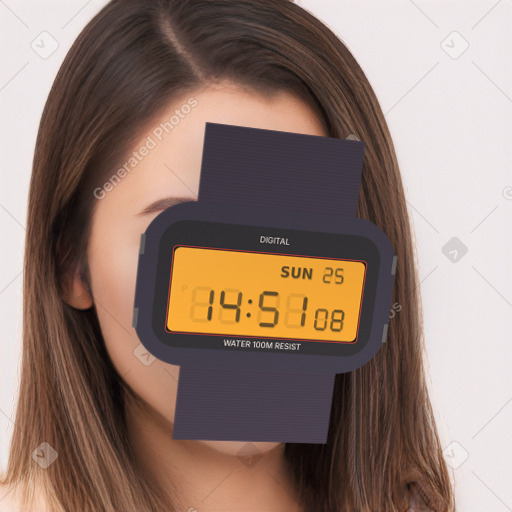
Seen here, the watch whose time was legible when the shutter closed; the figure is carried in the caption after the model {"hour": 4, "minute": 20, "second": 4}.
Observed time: {"hour": 14, "minute": 51, "second": 8}
